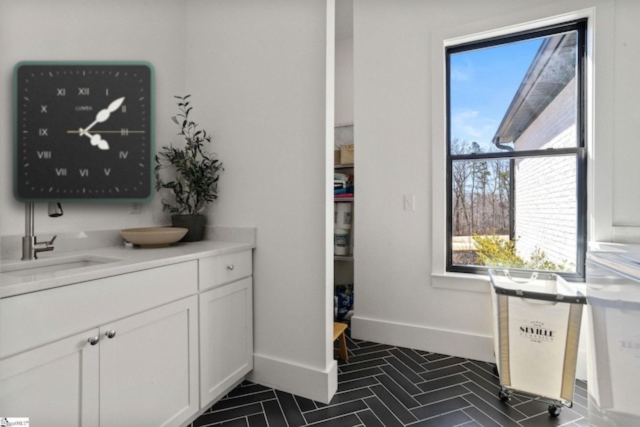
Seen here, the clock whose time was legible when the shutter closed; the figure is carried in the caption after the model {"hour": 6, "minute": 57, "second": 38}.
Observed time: {"hour": 4, "minute": 8, "second": 15}
